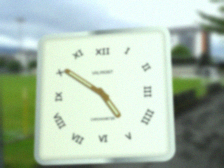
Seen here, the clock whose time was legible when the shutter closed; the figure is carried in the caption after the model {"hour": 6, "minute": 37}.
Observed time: {"hour": 4, "minute": 51}
